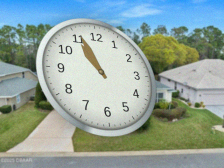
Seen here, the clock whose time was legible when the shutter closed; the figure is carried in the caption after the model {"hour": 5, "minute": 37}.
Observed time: {"hour": 10, "minute": 56}
